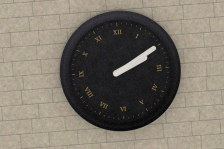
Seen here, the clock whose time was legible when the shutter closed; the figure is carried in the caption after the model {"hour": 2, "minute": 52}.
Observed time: {"hour": 2, "minute": 10}
